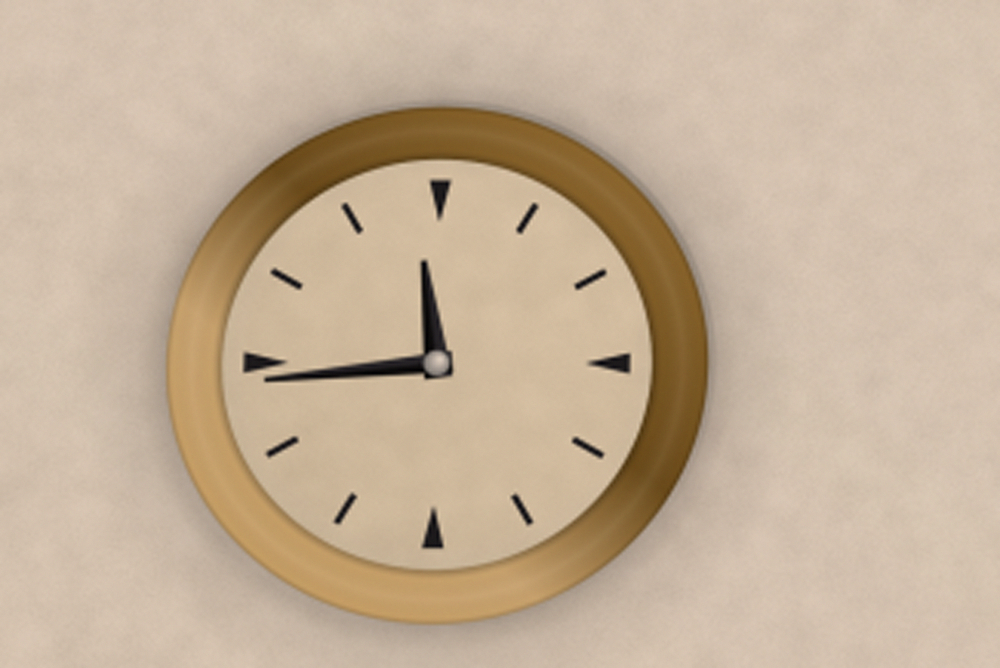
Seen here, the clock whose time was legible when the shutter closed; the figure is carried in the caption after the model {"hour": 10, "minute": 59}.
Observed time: {"hour": 11, "minute": 44}
